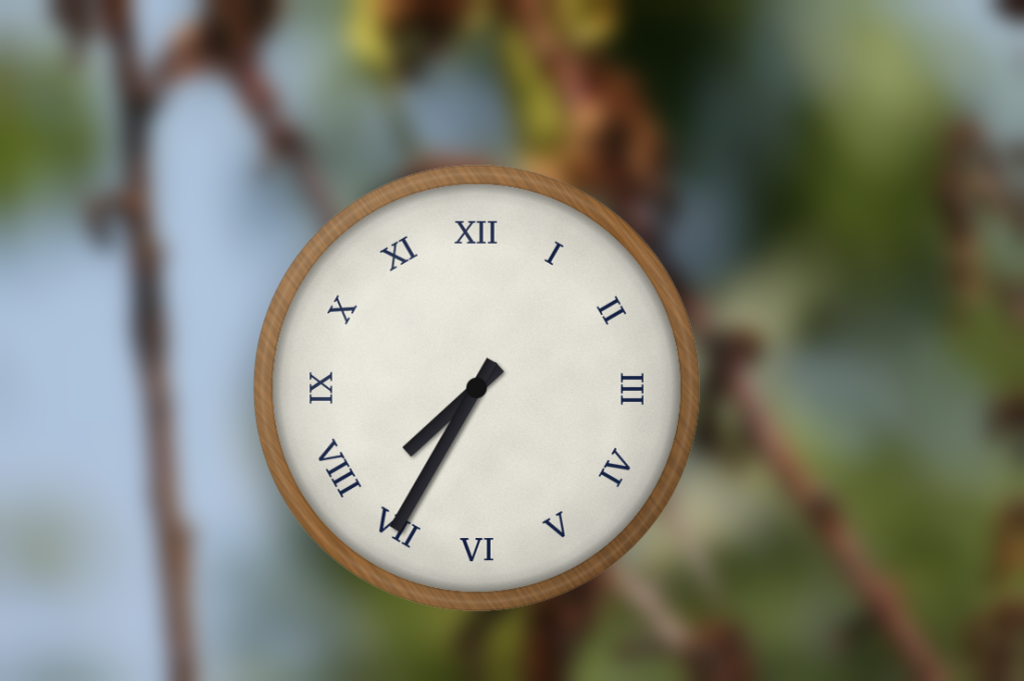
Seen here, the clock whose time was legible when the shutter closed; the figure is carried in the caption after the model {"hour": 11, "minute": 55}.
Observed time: {"hour": 7, "minute": 35}
